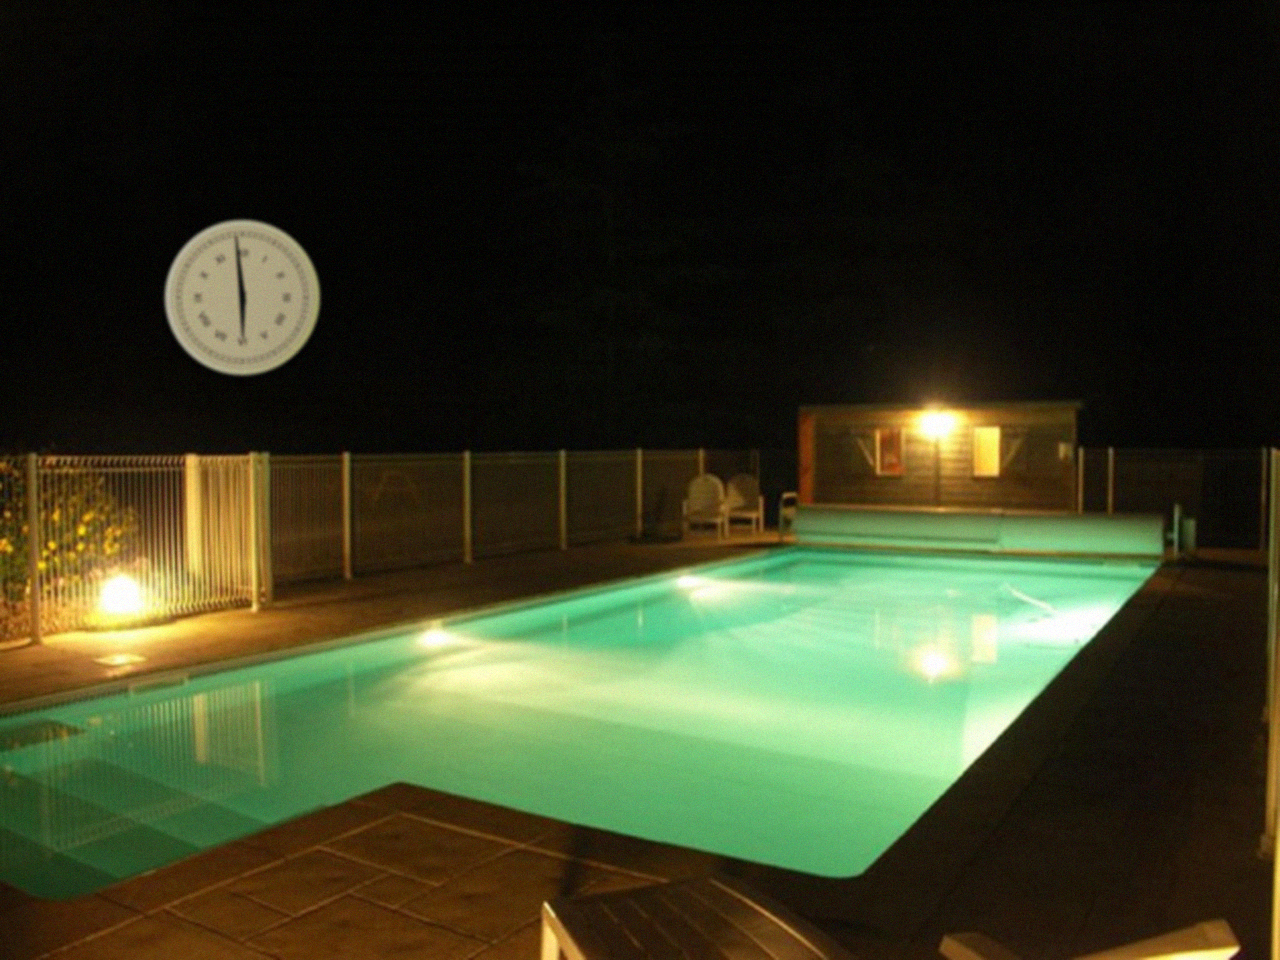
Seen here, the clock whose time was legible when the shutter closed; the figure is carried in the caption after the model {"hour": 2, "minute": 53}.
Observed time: {"hour": 5, "minute": 59}
